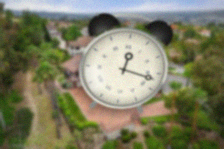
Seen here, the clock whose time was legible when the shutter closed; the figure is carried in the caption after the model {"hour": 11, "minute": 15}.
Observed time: {"hour": 12, "minute": 17}
